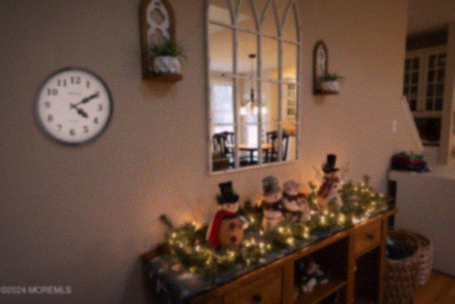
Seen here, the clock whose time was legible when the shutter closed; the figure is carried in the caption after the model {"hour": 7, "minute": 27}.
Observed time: {"hour": 4, "minute": 10}
